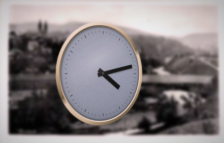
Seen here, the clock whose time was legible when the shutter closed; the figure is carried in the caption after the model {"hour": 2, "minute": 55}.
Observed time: {"hour": 4, "minute": 13}
